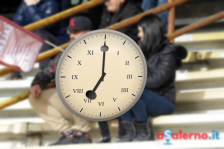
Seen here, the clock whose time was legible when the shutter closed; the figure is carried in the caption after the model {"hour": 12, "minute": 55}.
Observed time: {"hour": 7, "minute": 0}
